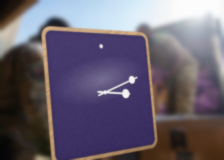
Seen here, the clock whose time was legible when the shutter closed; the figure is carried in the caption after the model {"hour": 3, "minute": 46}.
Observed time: {"hour": 3, "minute": 12}
